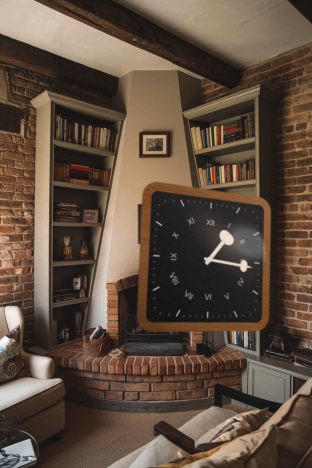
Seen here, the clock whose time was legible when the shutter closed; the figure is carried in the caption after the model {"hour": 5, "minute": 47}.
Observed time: {"hour": 1, "minute": 16}
